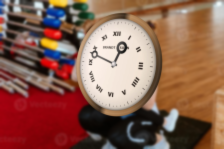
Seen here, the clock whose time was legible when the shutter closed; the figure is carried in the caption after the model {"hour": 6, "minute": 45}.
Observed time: {"hour": 12, "minute": 48}
